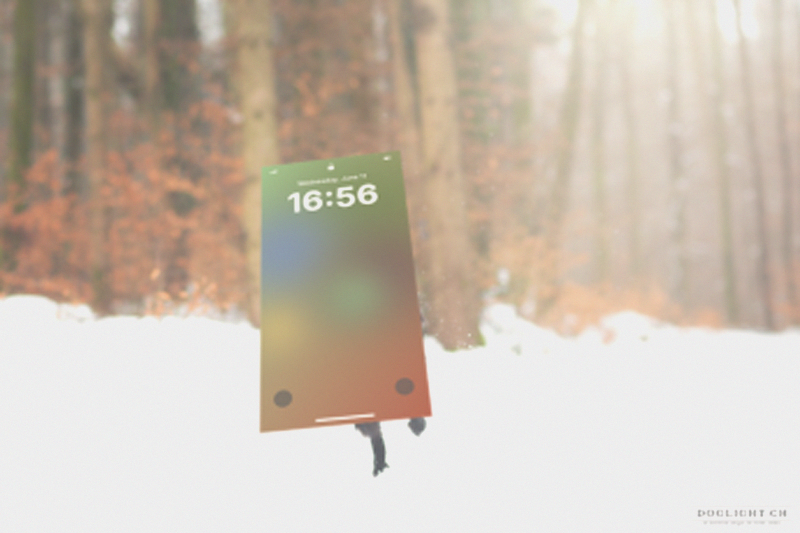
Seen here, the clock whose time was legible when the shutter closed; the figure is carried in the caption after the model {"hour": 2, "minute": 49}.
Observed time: {"hour": 16, "minute": 56}
